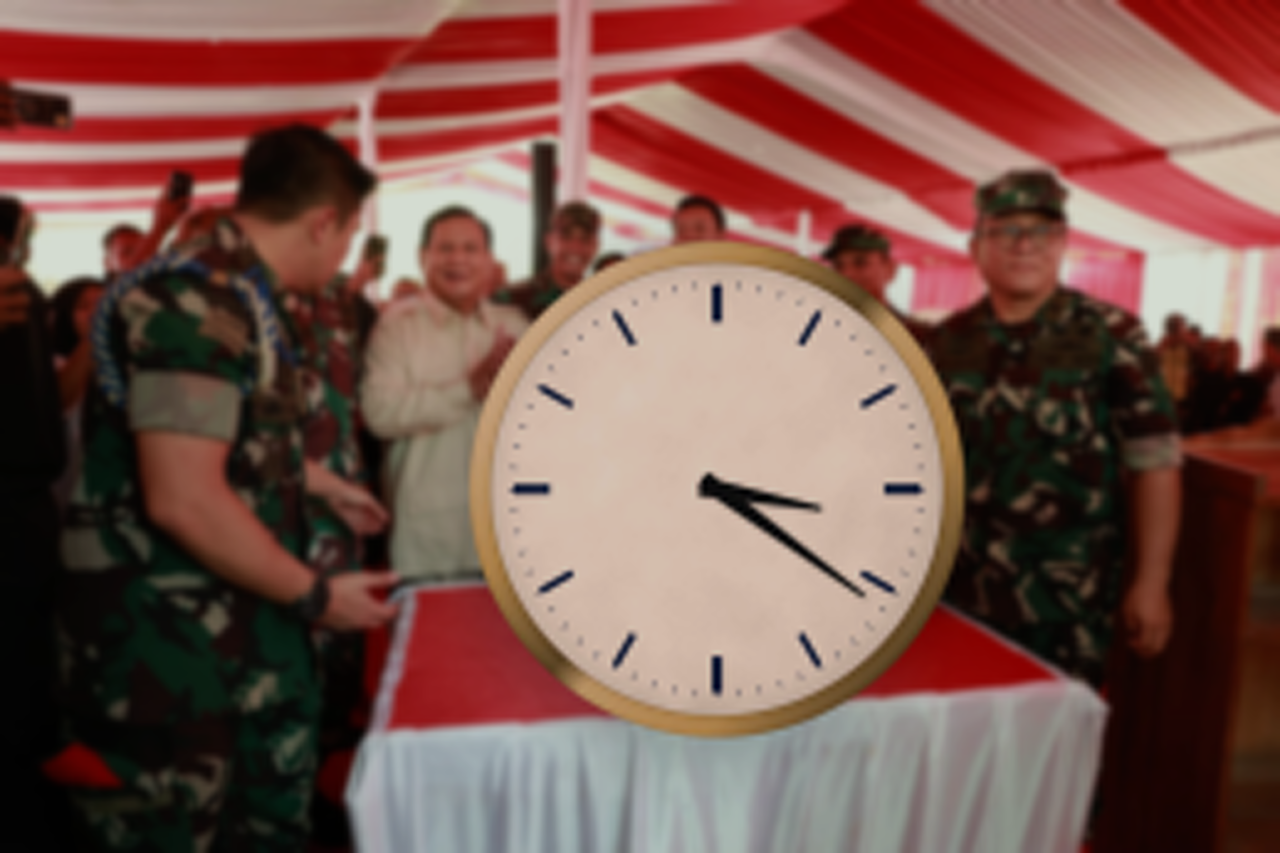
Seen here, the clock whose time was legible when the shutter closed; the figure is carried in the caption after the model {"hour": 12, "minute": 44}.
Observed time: {"hour": 3, "minute": 21}
